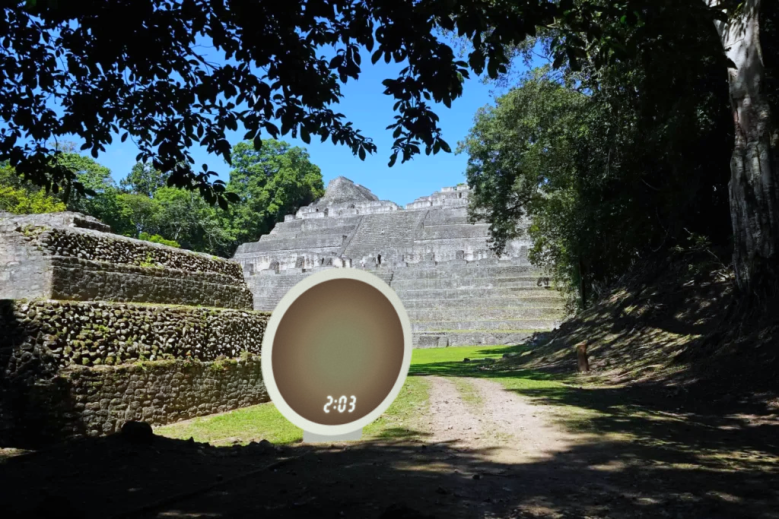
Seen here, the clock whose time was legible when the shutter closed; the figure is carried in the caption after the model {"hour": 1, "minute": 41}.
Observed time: {"hour": 2, "minute": 3}
